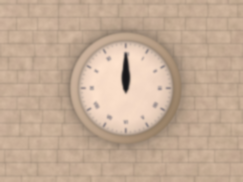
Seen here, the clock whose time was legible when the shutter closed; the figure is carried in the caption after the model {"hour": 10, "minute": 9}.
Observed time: {"hour": 12, "minute": 0}
